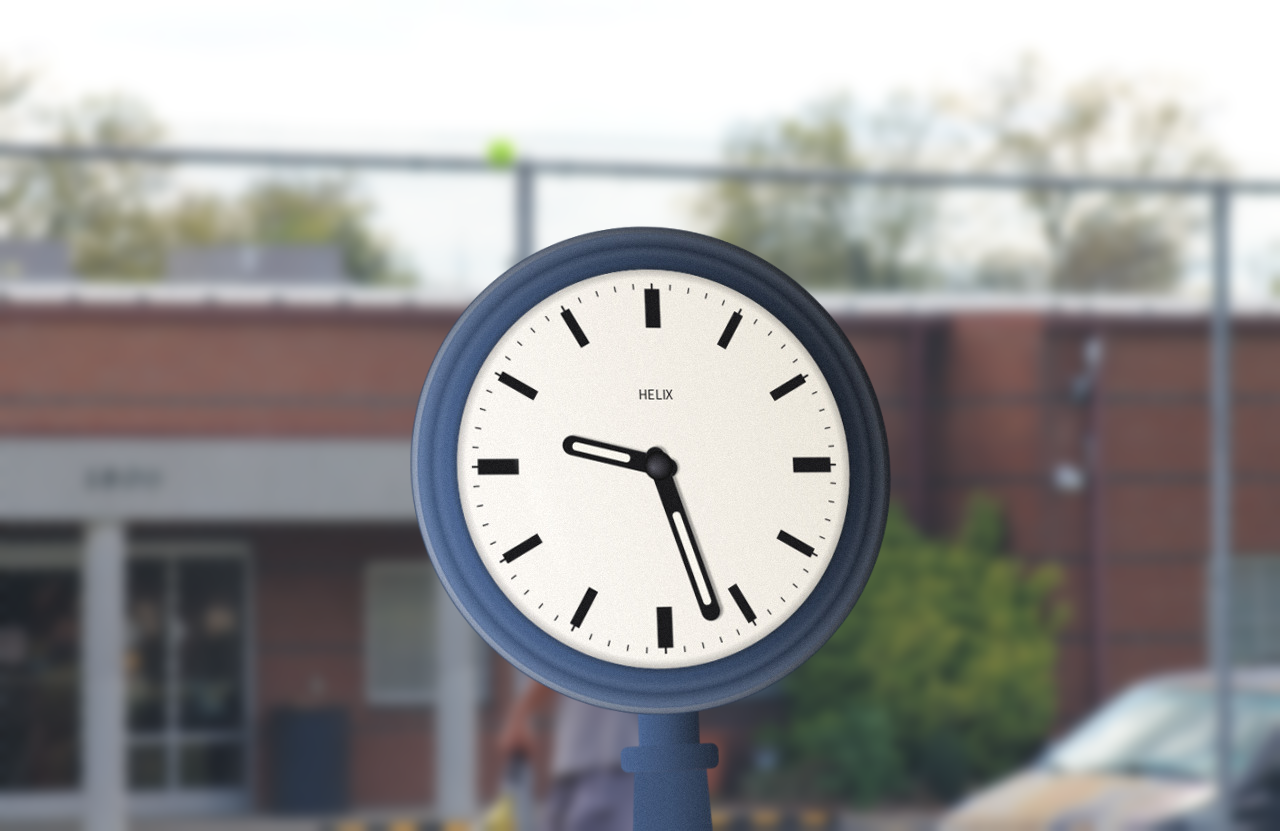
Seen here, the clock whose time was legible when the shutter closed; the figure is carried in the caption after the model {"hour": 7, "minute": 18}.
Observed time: {"hour": 9, "minute": 27}
